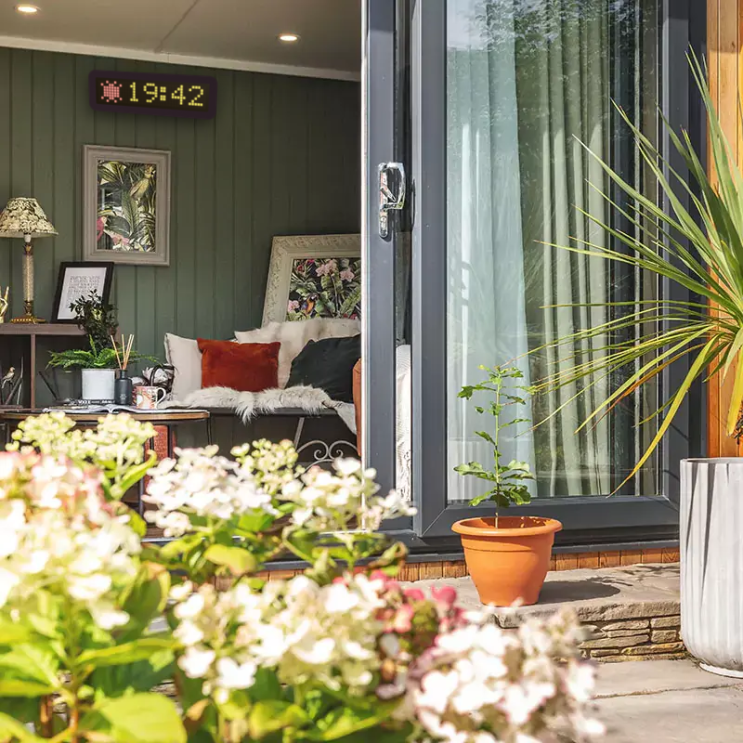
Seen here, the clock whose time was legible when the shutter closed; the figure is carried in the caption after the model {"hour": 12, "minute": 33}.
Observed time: {"hour": 19, "minute": 42}
